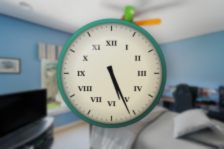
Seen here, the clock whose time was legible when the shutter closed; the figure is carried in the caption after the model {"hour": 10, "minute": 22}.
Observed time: {"hour": 5, "minute": 26}
